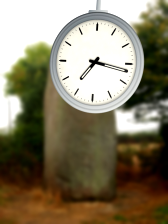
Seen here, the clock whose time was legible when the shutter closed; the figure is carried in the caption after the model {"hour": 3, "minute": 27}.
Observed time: {"hour": 7, "minute": 17}
